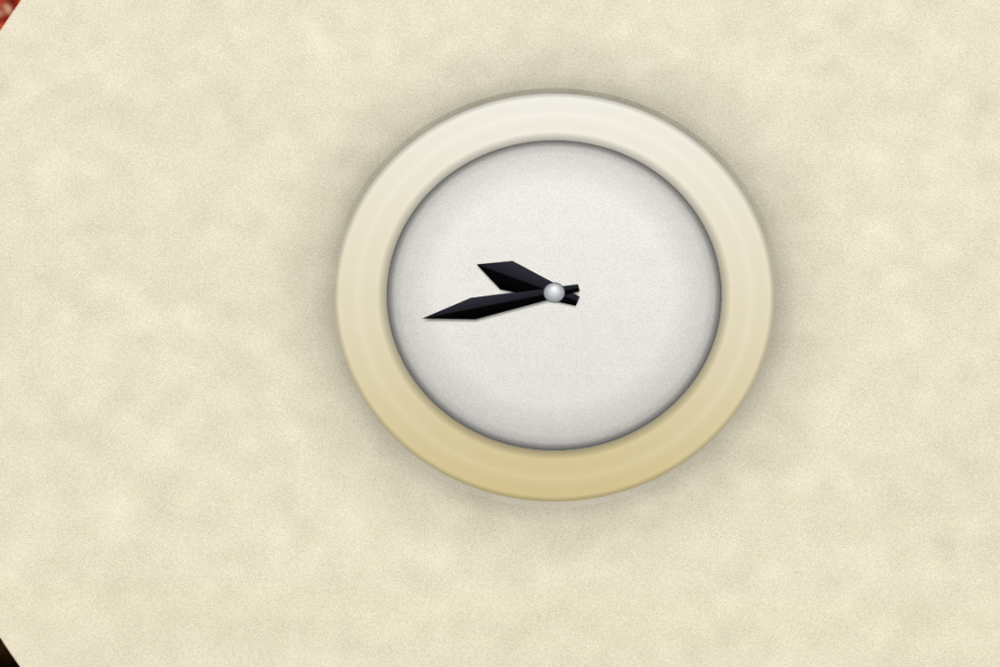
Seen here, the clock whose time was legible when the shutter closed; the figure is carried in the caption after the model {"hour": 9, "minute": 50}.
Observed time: {"hour": 9, "minute": 43}
